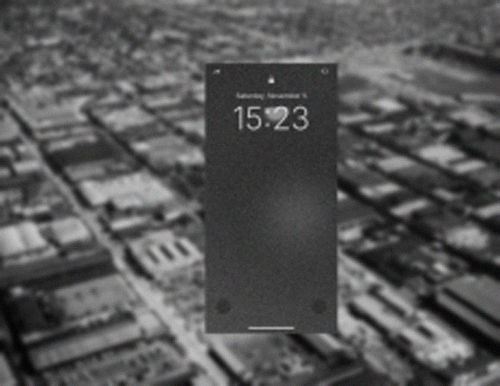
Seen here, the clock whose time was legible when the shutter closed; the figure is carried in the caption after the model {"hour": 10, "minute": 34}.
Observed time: {"hour": 15, "minute": 23}
